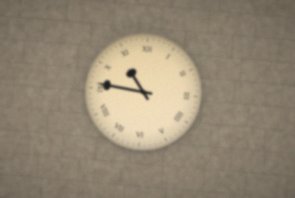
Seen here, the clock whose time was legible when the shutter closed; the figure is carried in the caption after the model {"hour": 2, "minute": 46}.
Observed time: {"hour": 10, "minute": 46}
